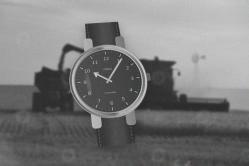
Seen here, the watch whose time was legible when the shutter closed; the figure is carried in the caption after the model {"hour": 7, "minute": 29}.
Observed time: {"hour": 10, "minute": 6}
